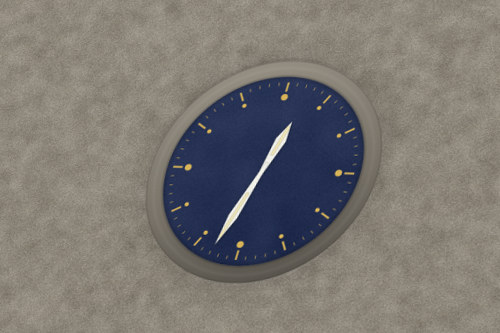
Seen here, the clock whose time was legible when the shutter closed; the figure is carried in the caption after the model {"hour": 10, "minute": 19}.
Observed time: {"hour": 12, "minute": 33}
